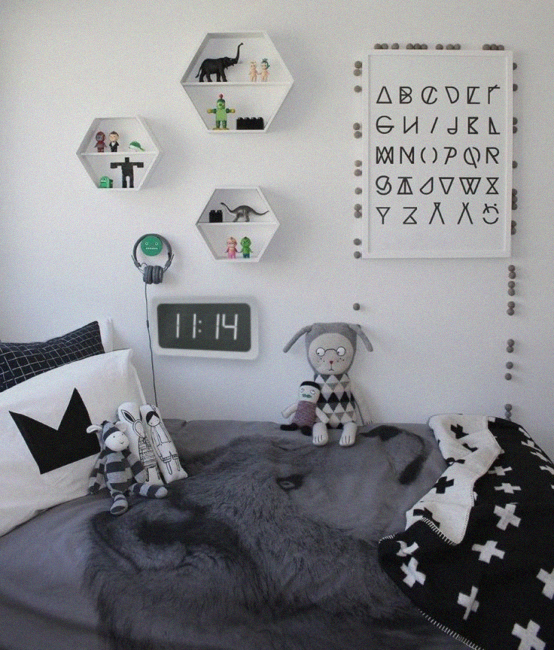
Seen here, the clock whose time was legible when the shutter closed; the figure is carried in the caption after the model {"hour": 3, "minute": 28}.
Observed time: {"hour": 11, "minute": 14}
